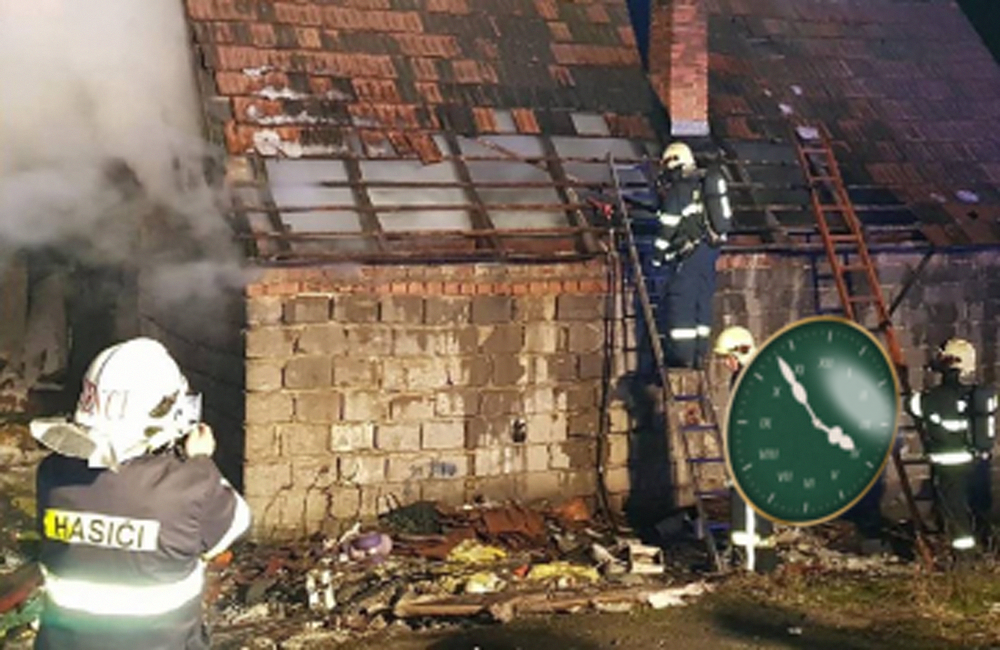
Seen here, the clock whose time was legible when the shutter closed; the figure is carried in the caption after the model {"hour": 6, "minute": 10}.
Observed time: {"hour": 3, "minute": 53}
